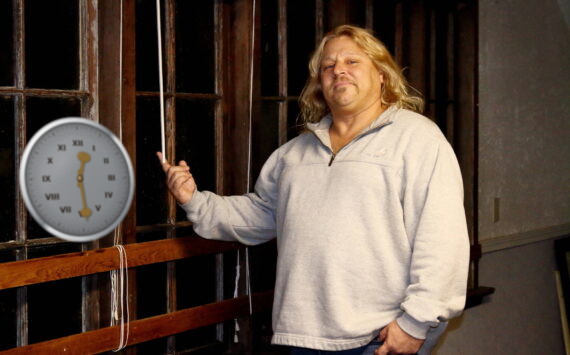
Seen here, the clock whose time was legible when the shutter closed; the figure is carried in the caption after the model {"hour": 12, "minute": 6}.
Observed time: {"hour": 12, "minute": 29}
